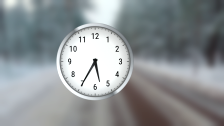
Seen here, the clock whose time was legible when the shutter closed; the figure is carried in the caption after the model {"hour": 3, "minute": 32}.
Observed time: {"hour": 5, "minute": 35}
